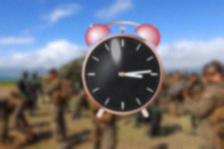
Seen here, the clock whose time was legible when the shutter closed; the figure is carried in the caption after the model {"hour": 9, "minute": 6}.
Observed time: {"hour": 3, "minute": 14}
